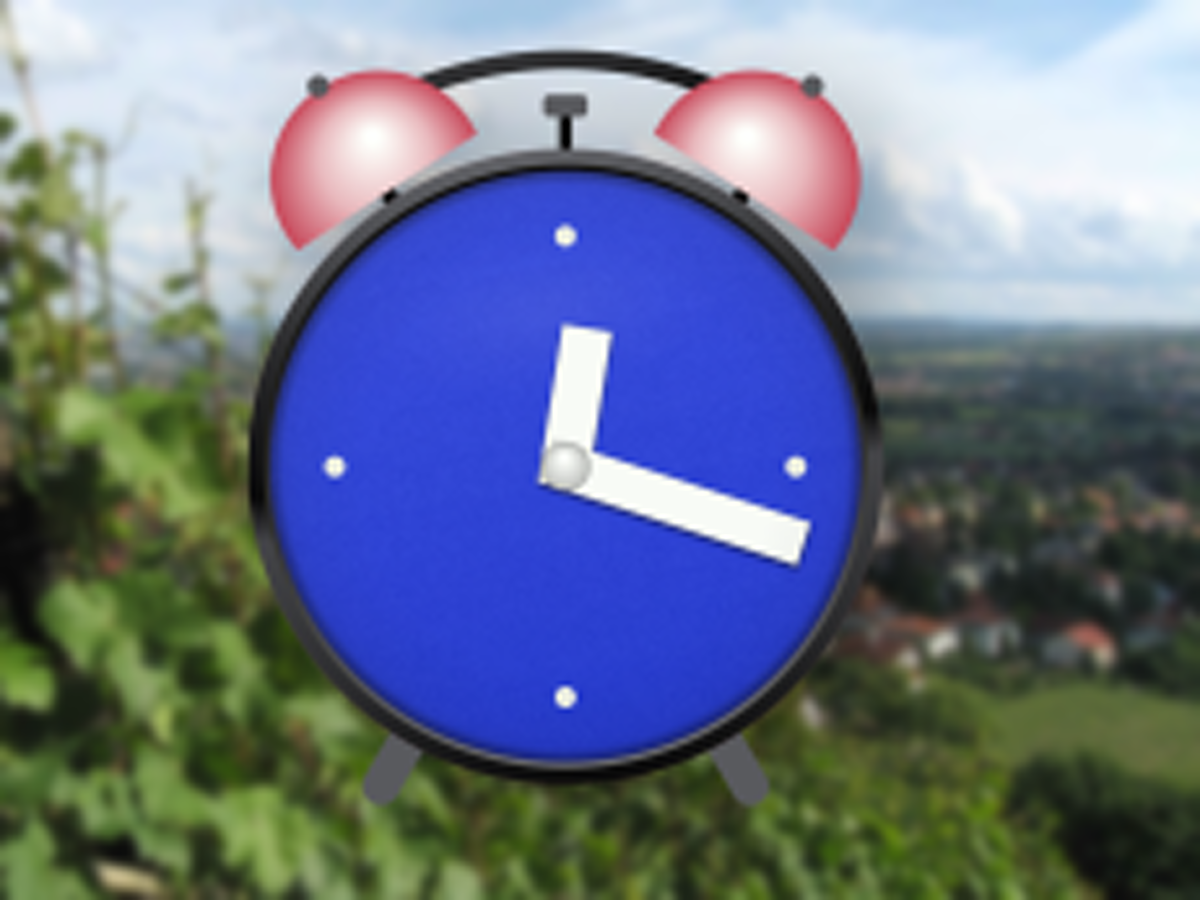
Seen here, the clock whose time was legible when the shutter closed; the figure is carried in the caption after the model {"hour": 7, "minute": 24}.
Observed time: {"hour": 12, "minute": 18}
